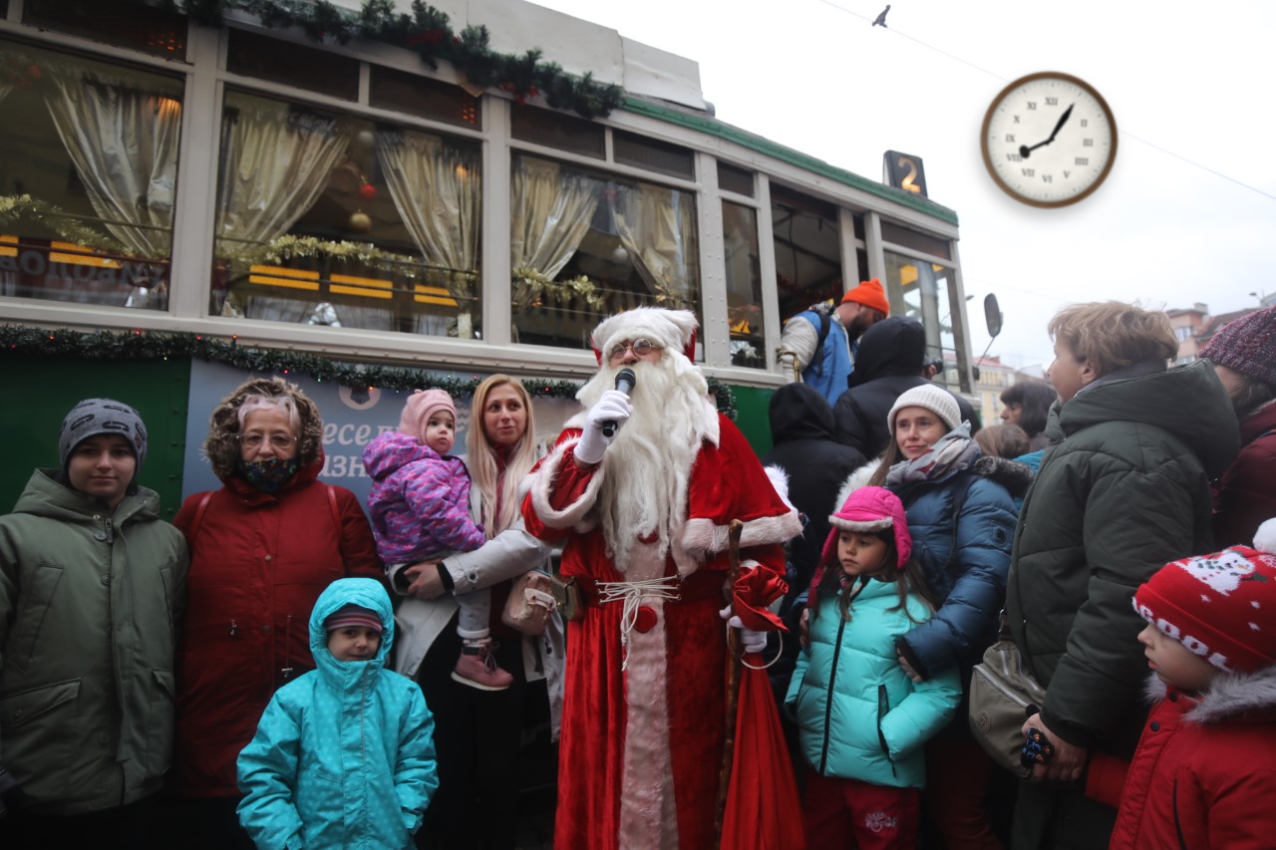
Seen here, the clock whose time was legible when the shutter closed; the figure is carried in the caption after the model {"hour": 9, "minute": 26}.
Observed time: {"hour": 8, "minute": 5}
